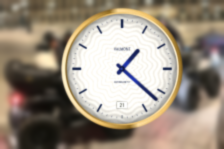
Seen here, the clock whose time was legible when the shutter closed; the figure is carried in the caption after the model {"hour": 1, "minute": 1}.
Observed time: {"hour": 1, "minute": 22}
